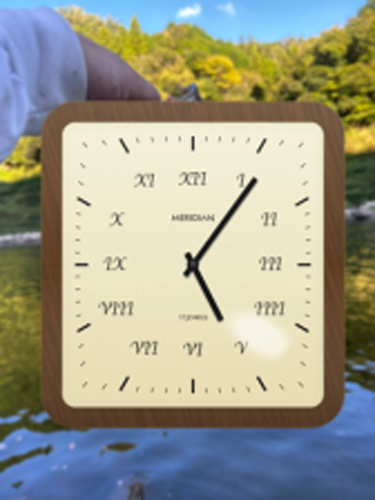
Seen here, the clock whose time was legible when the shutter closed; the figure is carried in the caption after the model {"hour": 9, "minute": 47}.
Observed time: {"hour": 5, "minute": 6}
